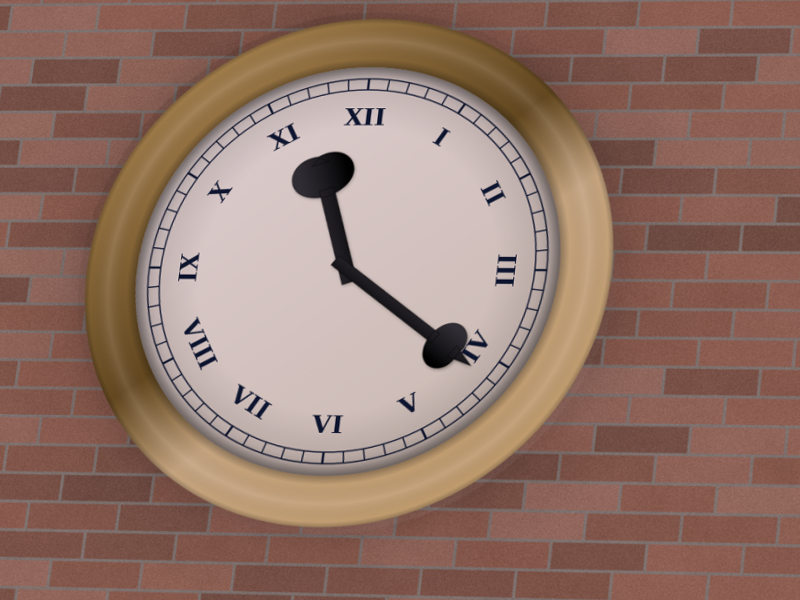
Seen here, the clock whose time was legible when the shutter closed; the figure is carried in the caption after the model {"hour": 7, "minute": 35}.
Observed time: {"hour": 11, "minute": 21}
